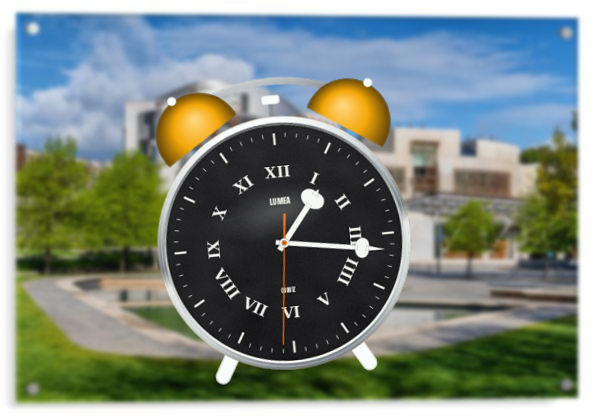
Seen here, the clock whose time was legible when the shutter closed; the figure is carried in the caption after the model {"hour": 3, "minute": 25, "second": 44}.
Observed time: {"hour": 1, "minute": 16, "second": 31}
